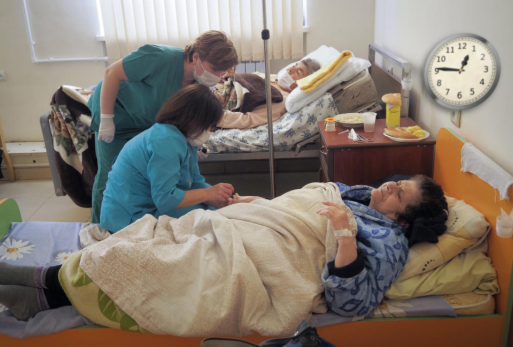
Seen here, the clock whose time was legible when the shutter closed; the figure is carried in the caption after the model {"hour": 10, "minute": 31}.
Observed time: {"hour": 12, "minute": 46}
